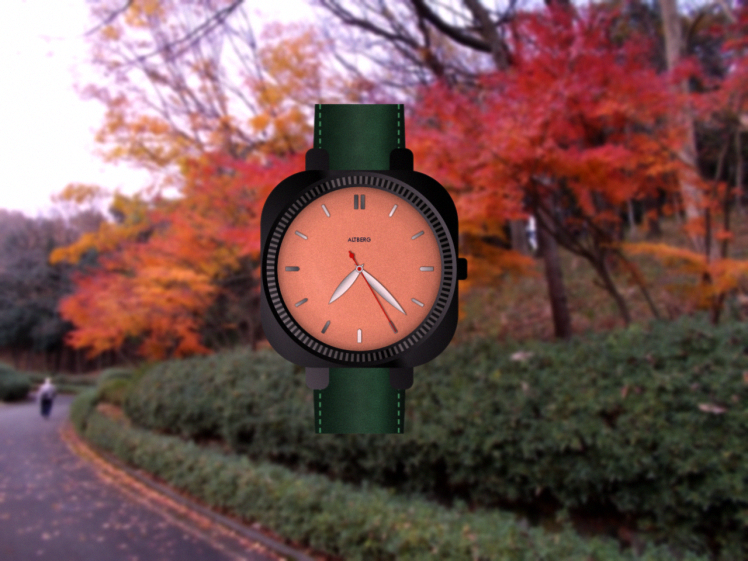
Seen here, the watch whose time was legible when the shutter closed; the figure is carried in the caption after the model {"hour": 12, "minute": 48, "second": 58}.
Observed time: {"hour": 7, "minute": 22, "second": 25}
